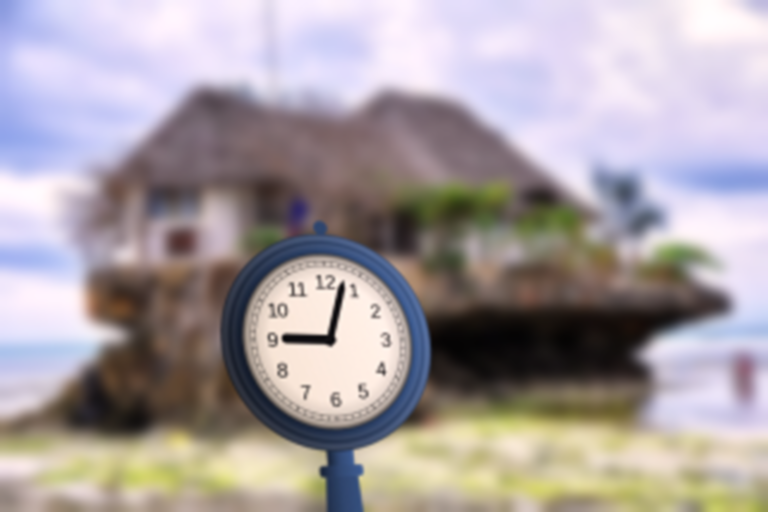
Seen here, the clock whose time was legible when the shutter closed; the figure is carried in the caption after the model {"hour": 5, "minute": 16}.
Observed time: {"hour": 9, "minute": 3}
